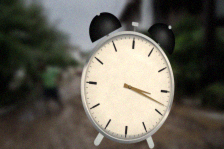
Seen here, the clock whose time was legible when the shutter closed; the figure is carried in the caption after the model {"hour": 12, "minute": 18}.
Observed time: {"hour": 3, "minute": 18}
